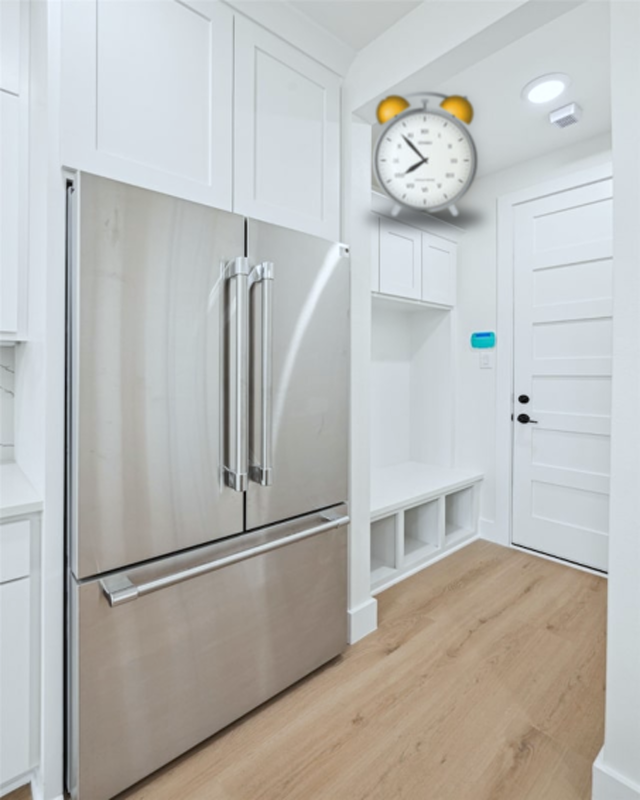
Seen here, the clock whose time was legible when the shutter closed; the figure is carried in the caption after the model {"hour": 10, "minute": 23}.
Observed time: {"hour": 7, "minute": 53}
